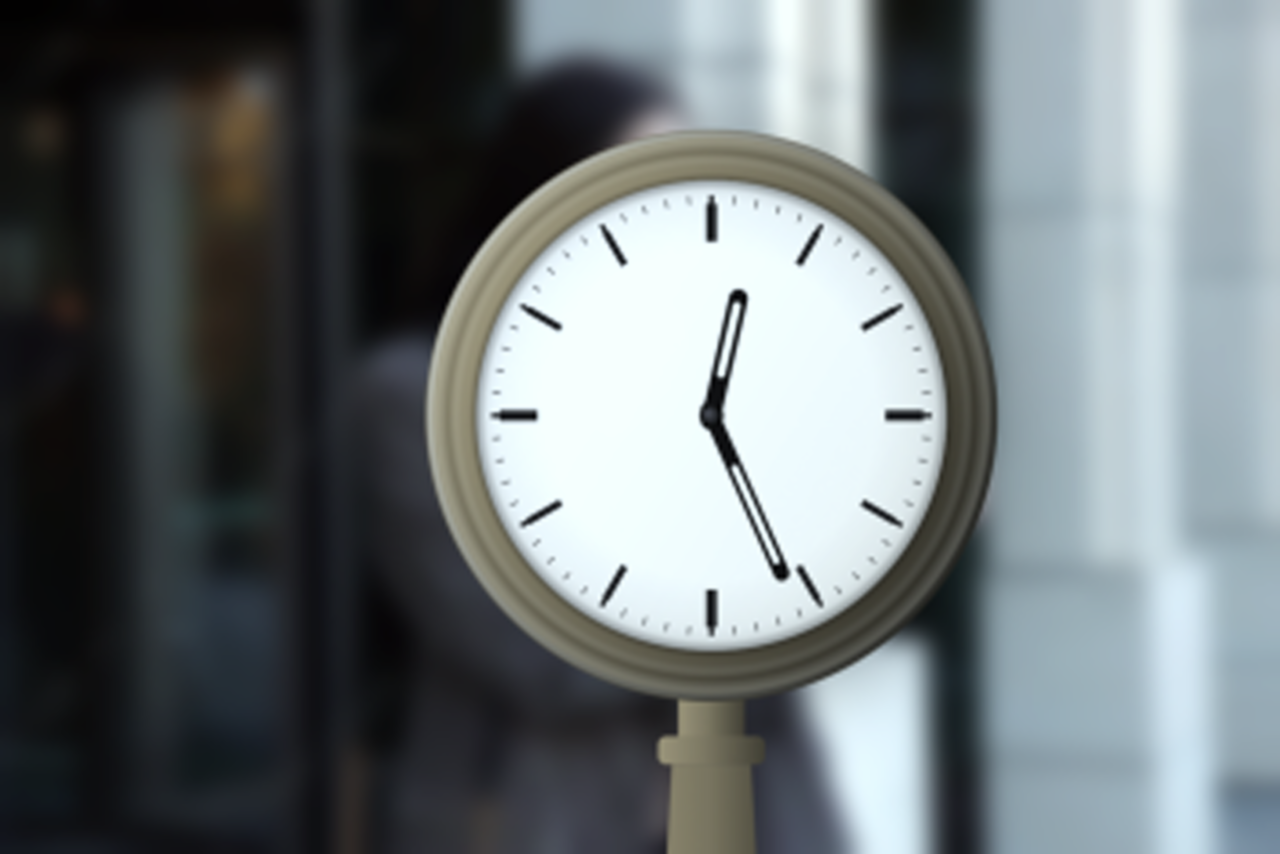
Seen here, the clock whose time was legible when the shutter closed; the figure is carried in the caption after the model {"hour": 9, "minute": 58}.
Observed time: {"hour": 12, "minute": 26}
